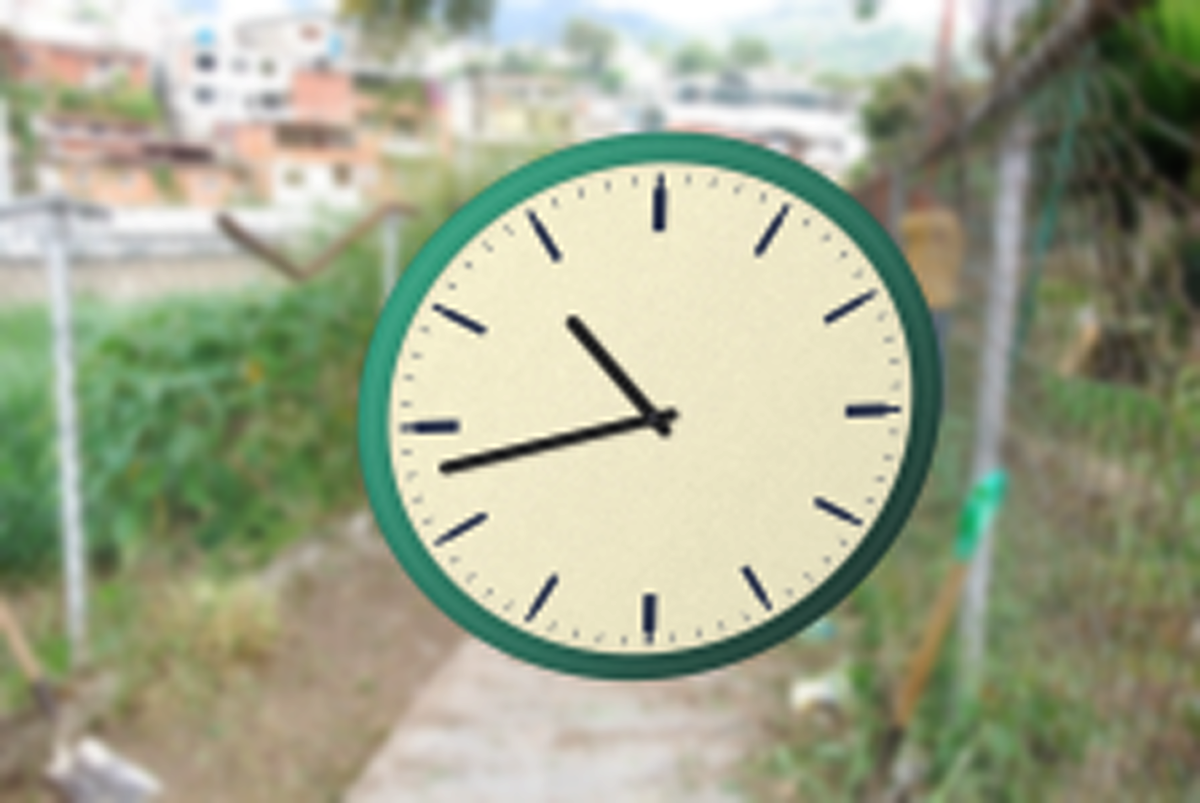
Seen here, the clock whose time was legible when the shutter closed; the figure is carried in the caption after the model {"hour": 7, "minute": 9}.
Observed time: {"hour": 10, "minute": 43}
